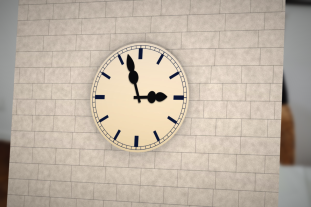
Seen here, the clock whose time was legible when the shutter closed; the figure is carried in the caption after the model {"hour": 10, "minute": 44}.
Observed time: {"hour": 2, "minute": 57}
